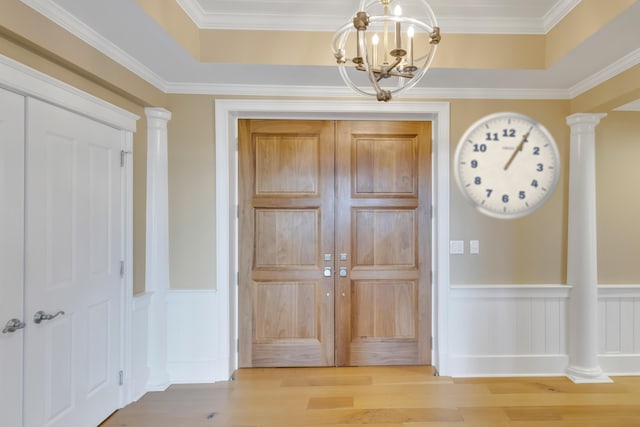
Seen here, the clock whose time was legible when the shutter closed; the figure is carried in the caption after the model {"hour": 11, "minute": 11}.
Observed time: {"hour": 1, "minute": 5}
